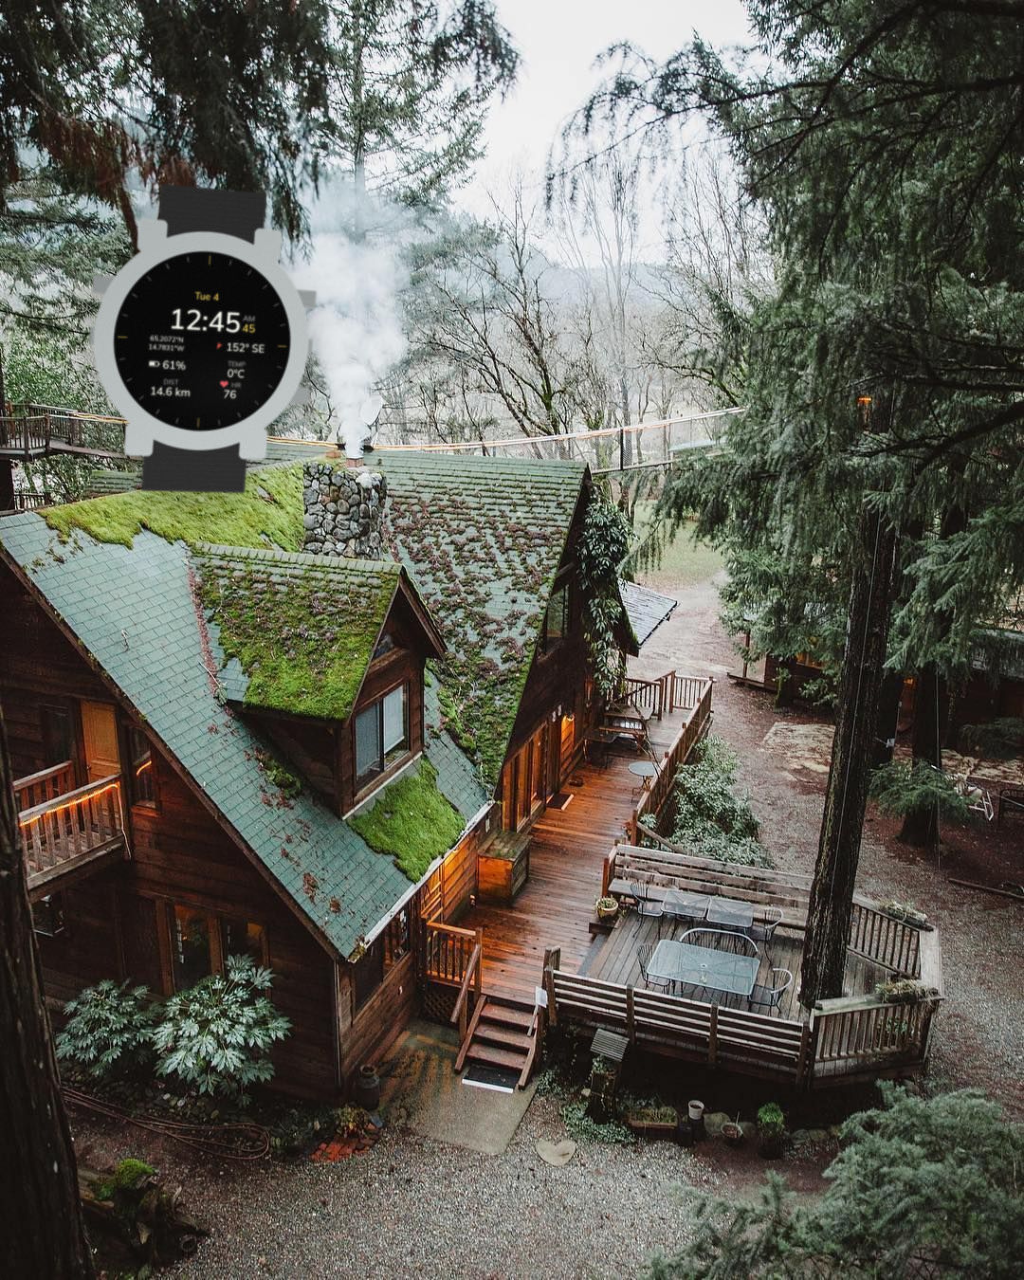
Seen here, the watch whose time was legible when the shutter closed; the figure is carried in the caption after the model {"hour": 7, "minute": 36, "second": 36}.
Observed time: {"hour": 12, "minute": 45, "second": 45}
